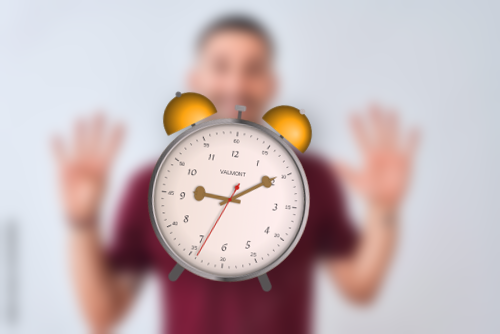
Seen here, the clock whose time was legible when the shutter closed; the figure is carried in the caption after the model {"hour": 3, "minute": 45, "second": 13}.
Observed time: {"hour": 9, "minute": 9, "second": 34}
